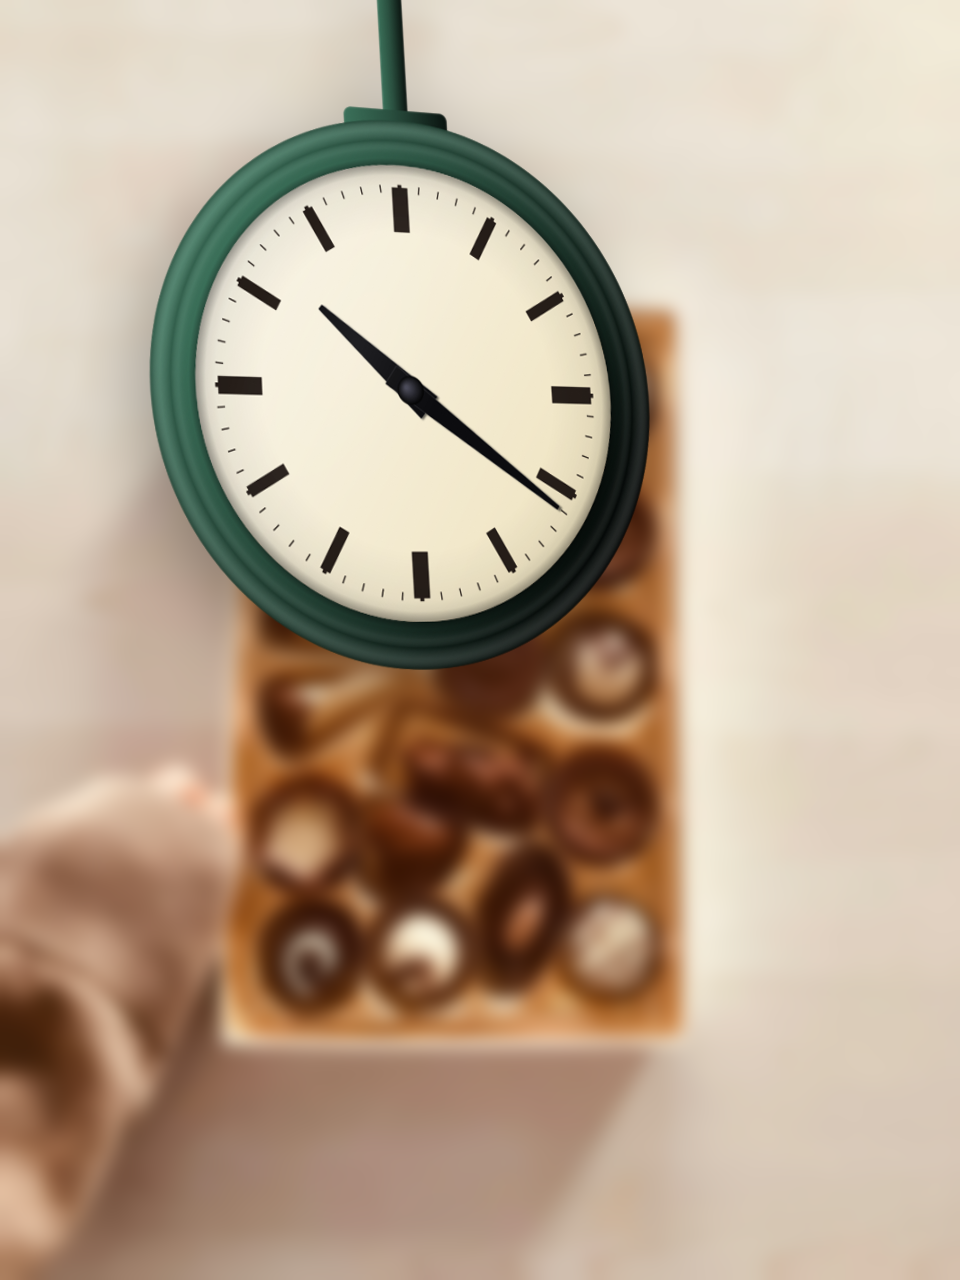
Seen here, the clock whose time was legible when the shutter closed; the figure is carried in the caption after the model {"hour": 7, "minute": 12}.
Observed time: {"hour": 10, "minute": 21}
